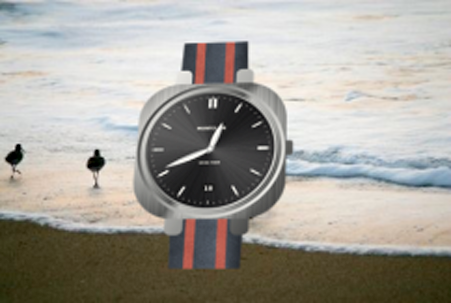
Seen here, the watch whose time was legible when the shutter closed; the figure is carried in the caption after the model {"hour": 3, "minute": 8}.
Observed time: {"hour": 12, "minute": 41}
